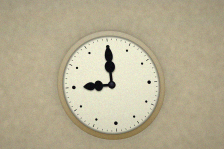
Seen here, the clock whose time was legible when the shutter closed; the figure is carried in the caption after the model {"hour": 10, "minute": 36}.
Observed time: {"hour": 9, "minute": 0}
